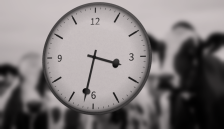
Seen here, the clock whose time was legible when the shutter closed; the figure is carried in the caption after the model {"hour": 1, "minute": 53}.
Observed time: {"hour": 3, "minute": 32}
